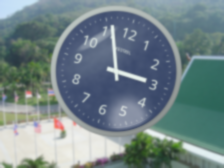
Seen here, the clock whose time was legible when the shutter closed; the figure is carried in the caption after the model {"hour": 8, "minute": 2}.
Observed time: {"hour": 2, "minute": 56}
